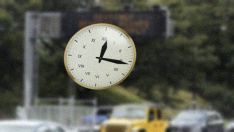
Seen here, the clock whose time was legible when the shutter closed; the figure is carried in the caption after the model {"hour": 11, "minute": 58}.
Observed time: {"hour": 12, "minute": 16}
